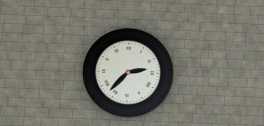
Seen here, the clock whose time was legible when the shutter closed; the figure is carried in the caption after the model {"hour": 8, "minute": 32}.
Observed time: {"hour": 2, "minute": 37}
